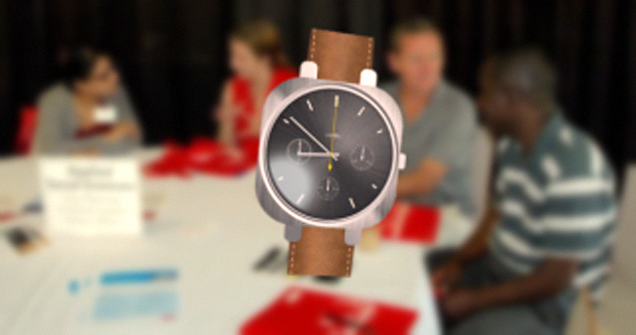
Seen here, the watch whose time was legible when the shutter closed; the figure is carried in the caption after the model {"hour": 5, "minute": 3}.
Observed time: {"hour": 8, "minute": 51}
